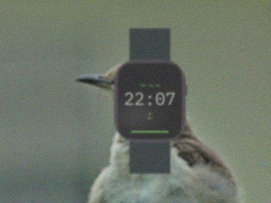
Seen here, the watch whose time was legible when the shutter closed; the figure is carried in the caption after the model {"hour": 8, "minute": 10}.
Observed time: {"hour": 22, "minute": 7}
